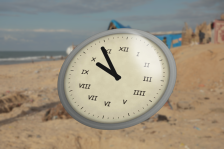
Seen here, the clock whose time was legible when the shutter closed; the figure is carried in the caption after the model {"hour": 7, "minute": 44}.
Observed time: {"hour": 9, "minute": 54}
